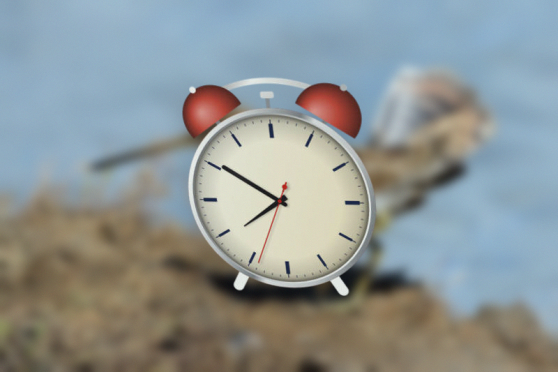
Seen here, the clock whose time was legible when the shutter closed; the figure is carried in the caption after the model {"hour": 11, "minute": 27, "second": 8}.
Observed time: {"hour": 7, "minute": 50, "second": 34}
